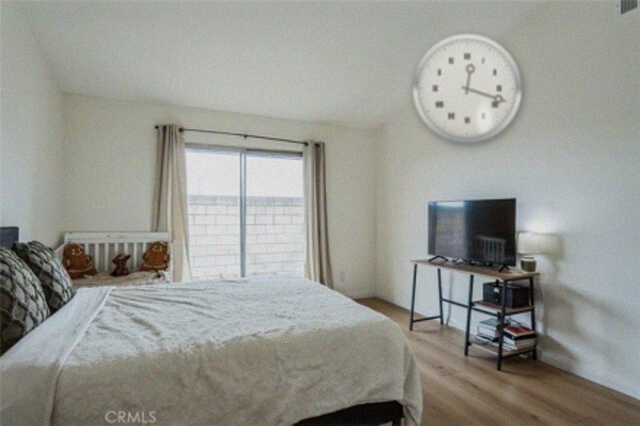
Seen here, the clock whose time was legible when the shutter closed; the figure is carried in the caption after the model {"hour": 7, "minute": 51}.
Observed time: {"hour": 12, "minute": 18}
